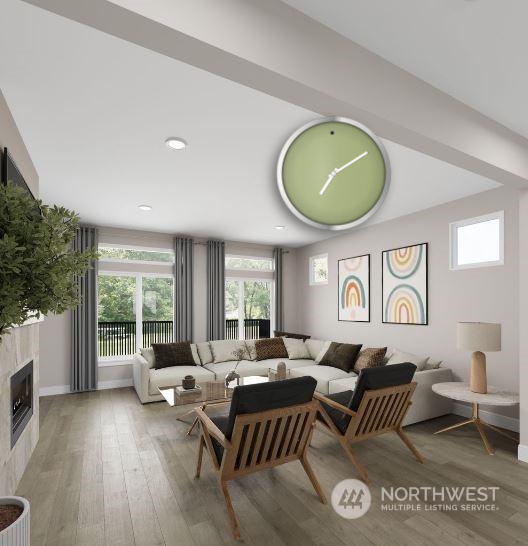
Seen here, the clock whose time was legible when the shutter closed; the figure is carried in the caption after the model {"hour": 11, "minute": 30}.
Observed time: {"hour": 7, "minute": 10}
